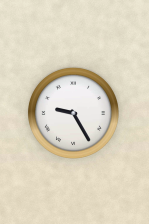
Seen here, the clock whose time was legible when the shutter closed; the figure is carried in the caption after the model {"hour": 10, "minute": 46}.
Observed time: {"hour": 9, "minute": 25}
